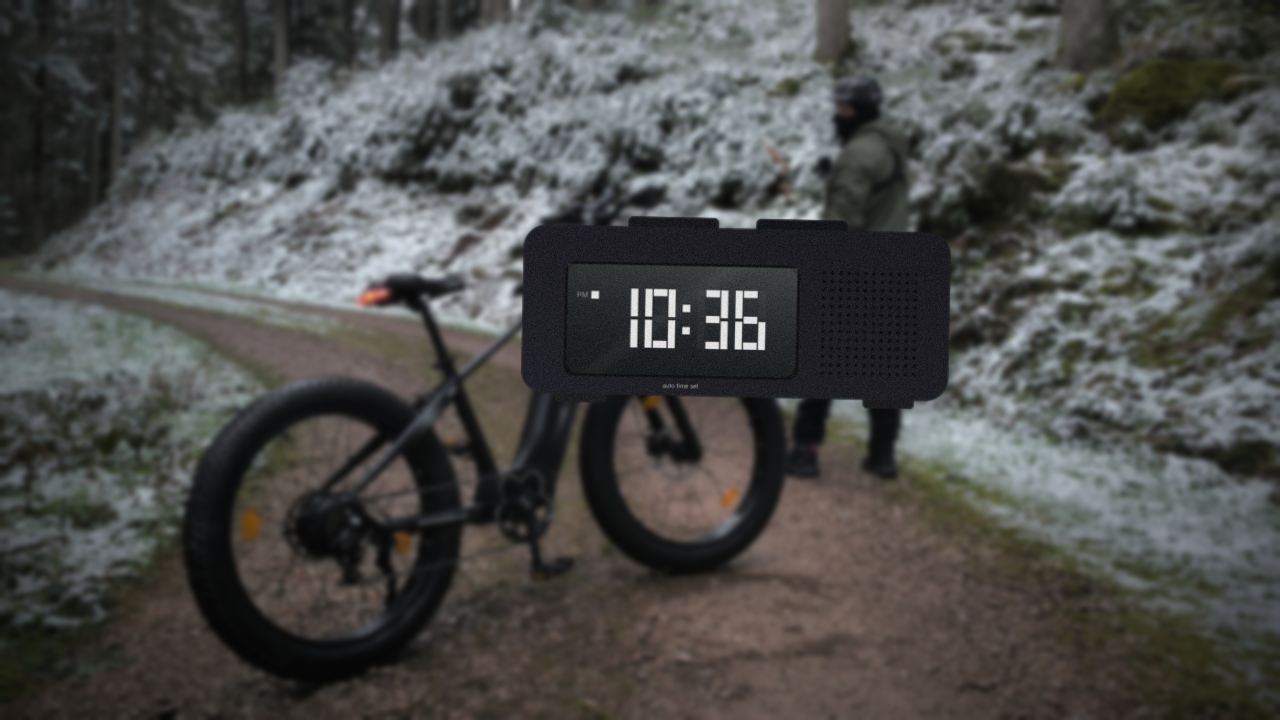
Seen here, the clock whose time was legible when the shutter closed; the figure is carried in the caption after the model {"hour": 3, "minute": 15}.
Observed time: {"hour": 10, "minute": 36}
